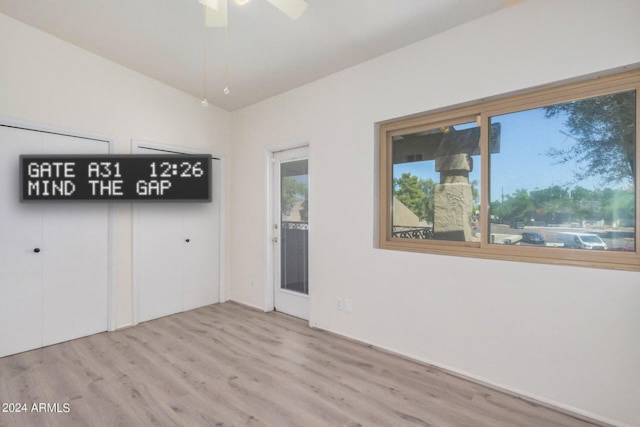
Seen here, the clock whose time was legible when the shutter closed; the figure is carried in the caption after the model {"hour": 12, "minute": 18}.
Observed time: {"hour": 12, "minute": 26}
